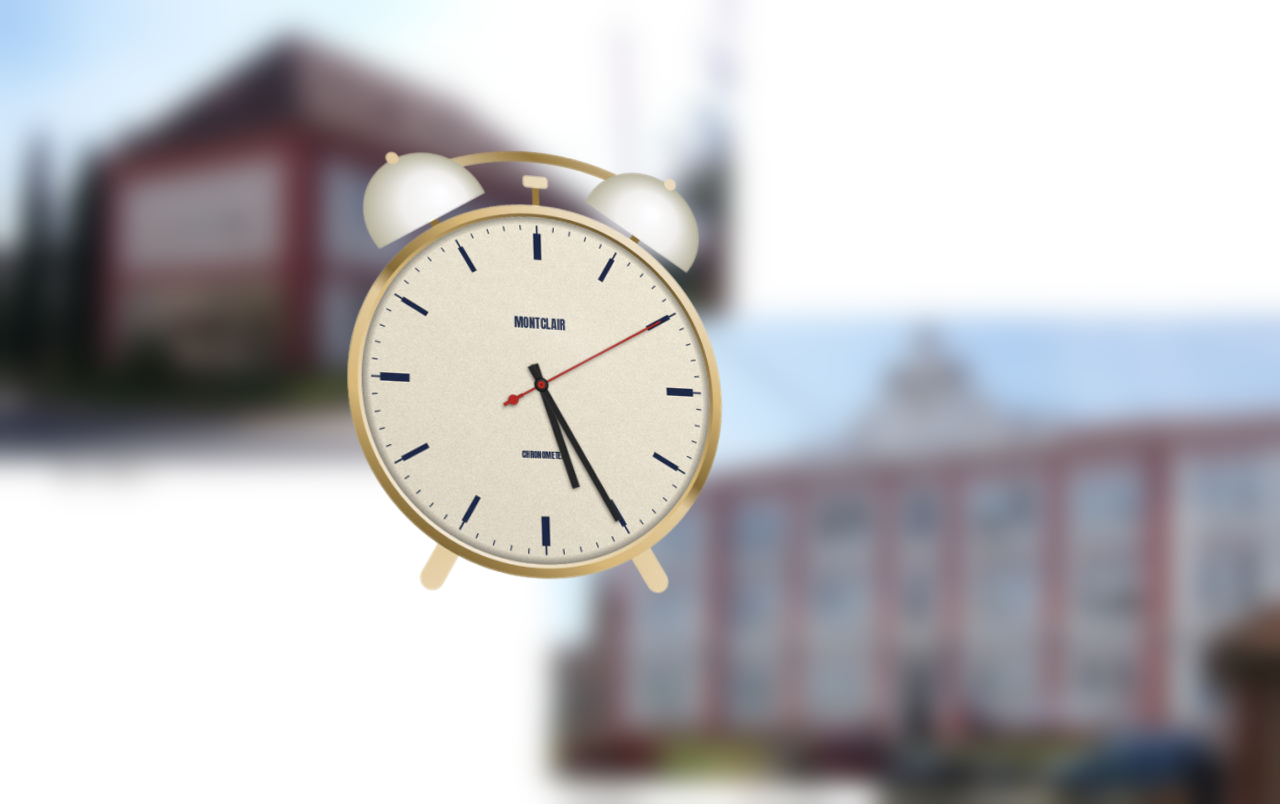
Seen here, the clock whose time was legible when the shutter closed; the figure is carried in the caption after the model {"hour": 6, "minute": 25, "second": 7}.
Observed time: {"hour": 5, "minute": 25, "second": 10}
